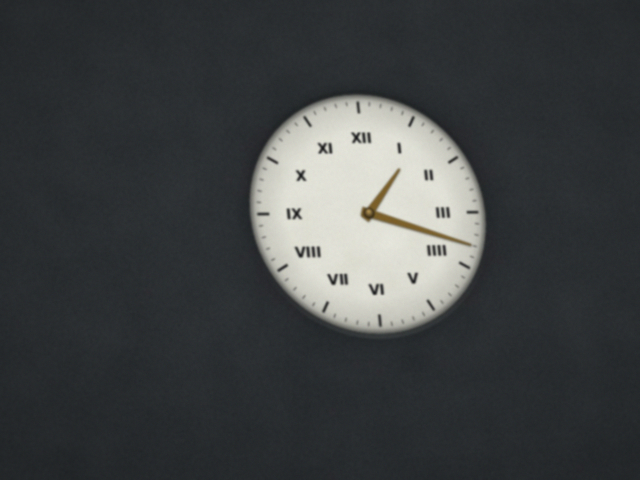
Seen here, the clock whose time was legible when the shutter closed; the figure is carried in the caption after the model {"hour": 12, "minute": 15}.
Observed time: {"hour": 1, "minute": 18}
